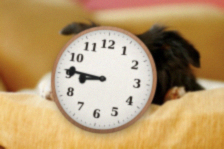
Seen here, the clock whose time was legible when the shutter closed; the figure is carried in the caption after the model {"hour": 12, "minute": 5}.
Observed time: {"hour": 8, "minute": 46}
